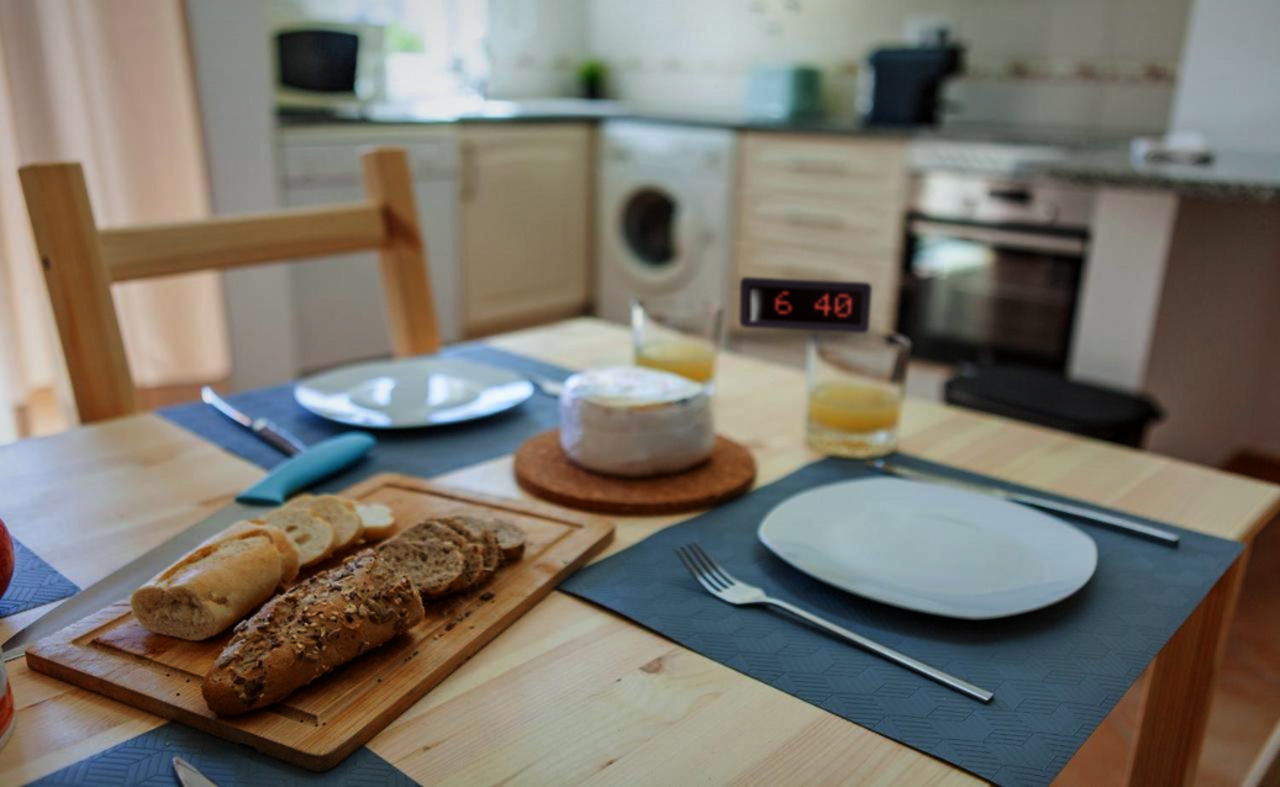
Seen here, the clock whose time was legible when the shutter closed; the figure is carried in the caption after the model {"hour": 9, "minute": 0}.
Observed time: {"hour": 6, "minute": 40}
